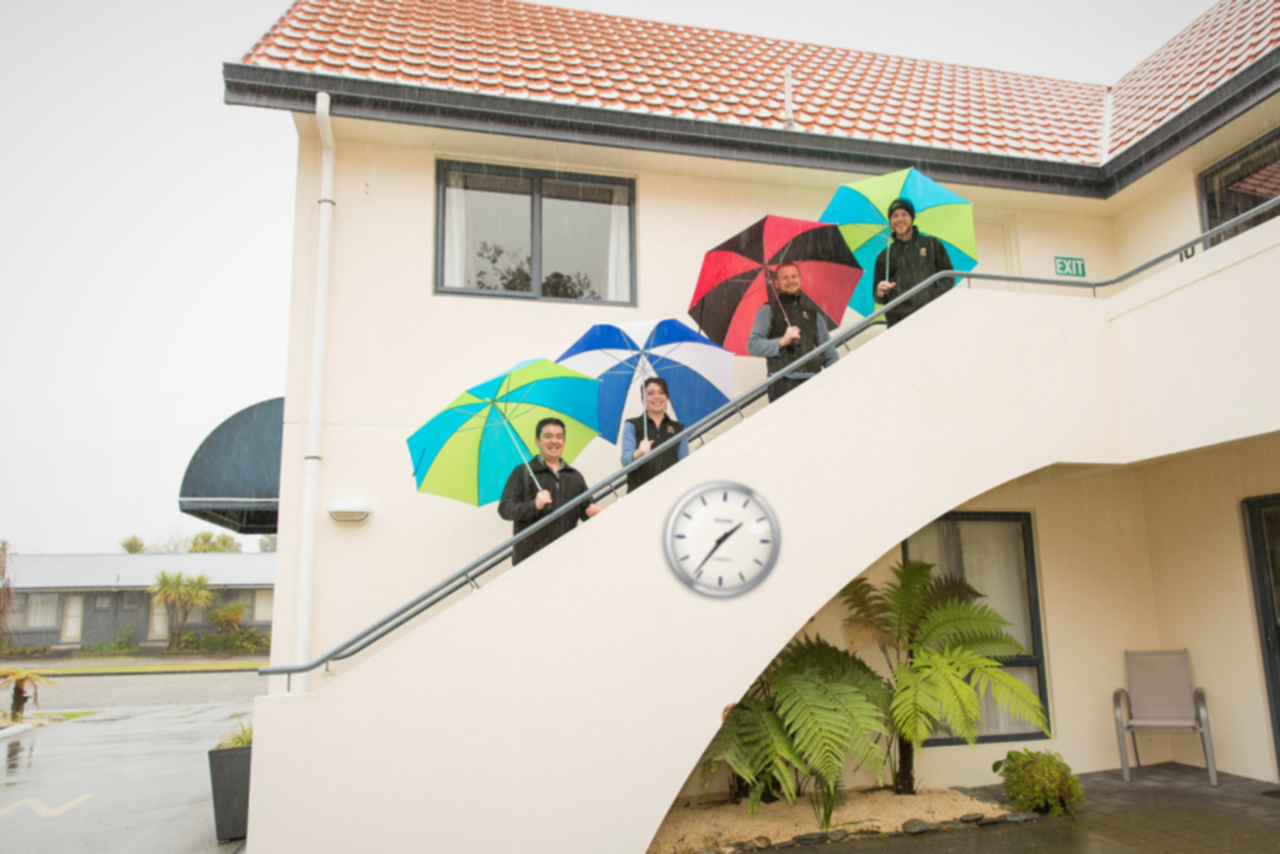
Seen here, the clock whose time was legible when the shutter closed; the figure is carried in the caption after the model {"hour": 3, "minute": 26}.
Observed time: {"hour": 1, "minute": 36}
